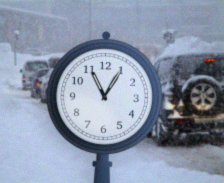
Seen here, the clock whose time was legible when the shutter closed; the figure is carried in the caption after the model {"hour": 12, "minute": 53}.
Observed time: {"hour": 11, "minute": 5}
